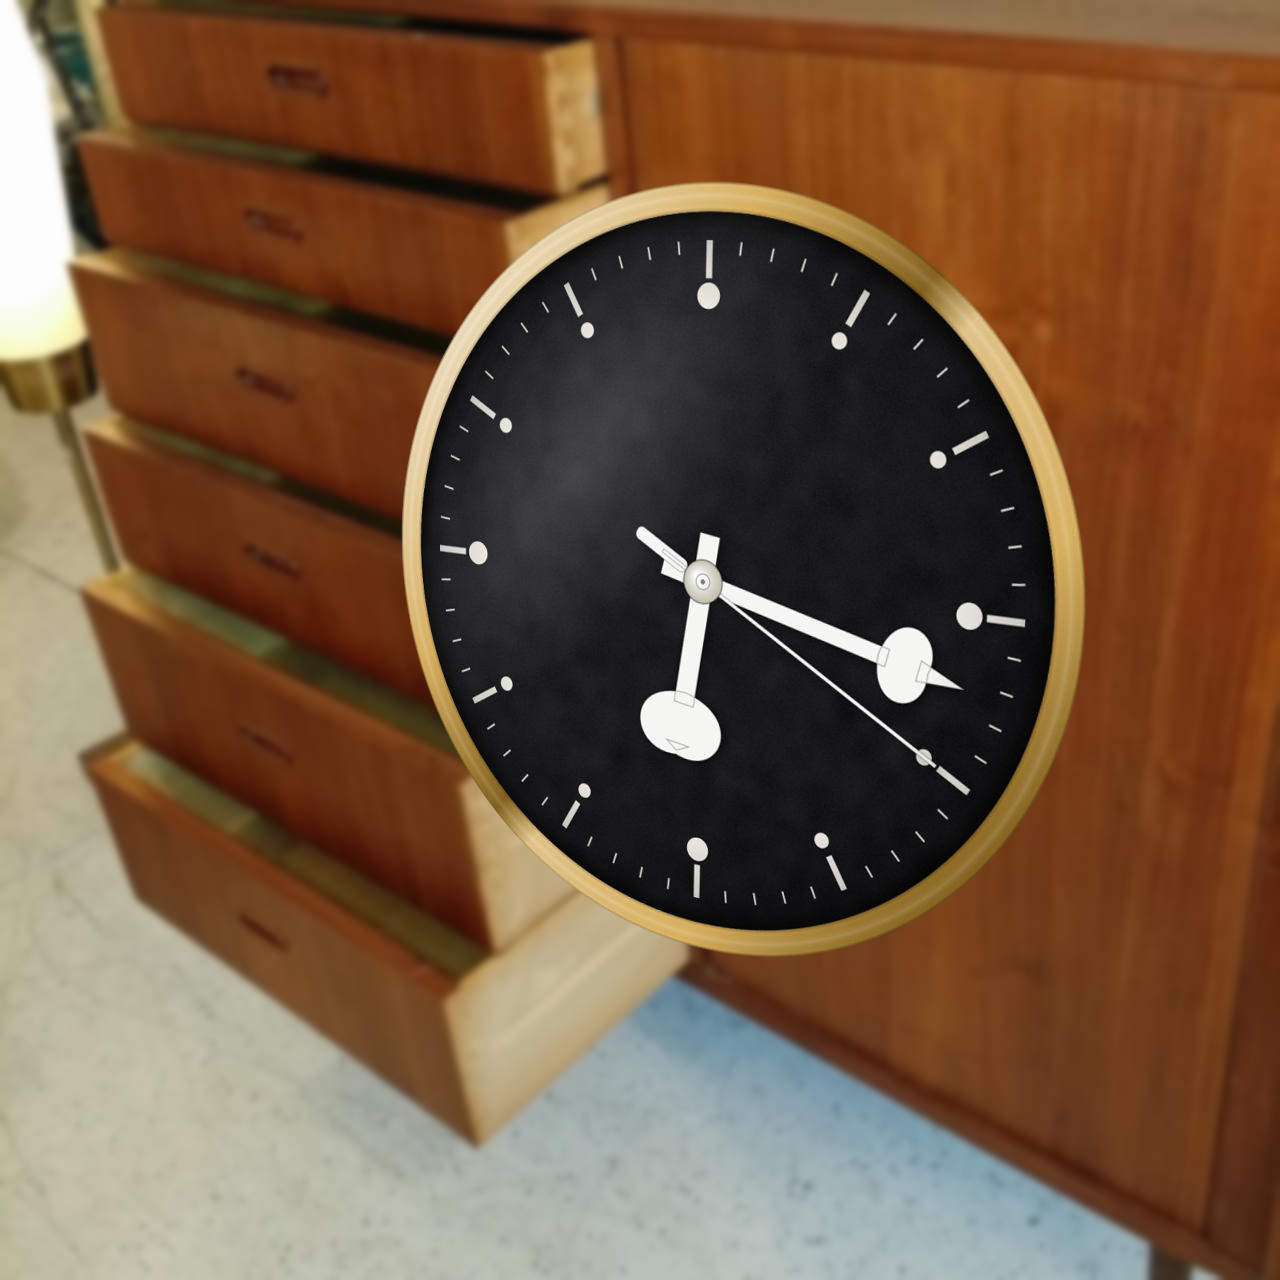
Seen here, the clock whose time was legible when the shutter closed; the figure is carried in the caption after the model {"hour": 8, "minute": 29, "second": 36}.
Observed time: {"hour": 6, "minute": 17, "second": 20}
